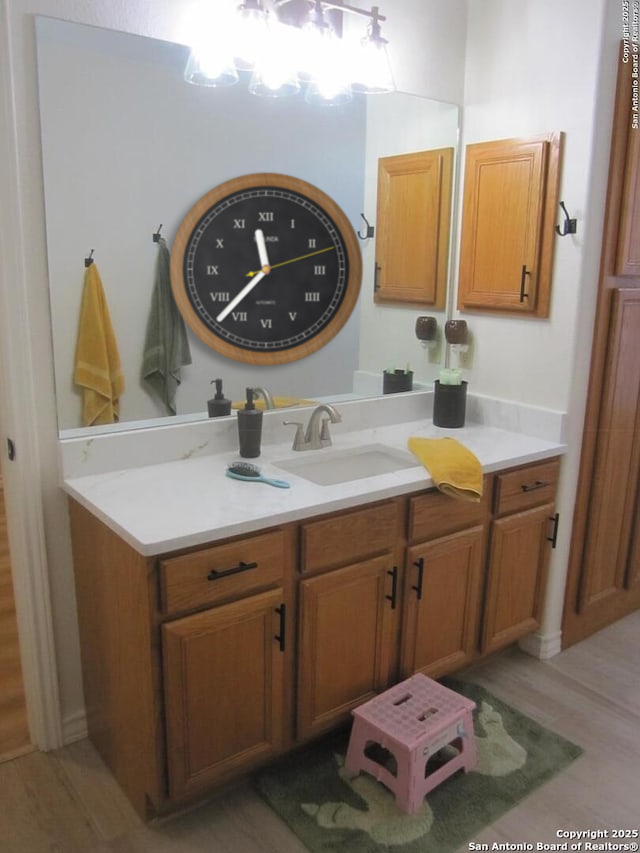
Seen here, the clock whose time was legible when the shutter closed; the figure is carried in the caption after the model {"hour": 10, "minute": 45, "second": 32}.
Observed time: {"hour": 11, "minute": 37, "second": 12}
